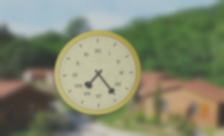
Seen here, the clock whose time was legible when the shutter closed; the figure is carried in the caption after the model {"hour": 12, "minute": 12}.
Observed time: {"hour": 7, "minute": 24}
